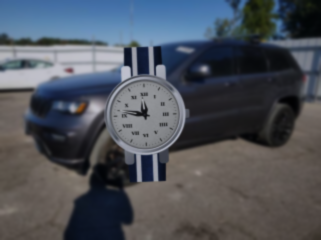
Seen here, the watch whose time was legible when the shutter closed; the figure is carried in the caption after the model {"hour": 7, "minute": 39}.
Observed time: {"hour": 11, "minute": 47}
